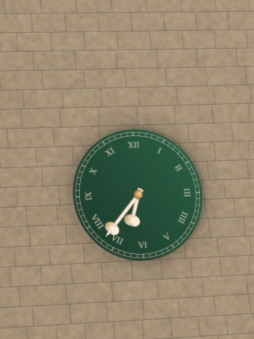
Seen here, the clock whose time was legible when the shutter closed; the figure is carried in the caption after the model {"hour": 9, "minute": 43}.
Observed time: {"hour": 6, "minute": 37}
